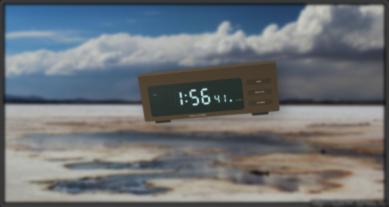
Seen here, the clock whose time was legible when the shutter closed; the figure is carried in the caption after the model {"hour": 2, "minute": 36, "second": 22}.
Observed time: {"hour": 1, "minute": 56, "second": 41}
